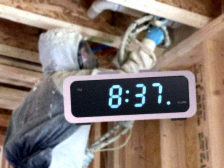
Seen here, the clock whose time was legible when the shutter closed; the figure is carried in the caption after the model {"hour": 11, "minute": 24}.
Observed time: {"hour": 8, "minute": 37}
